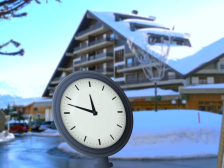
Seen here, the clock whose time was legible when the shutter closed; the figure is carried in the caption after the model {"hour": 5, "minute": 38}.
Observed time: {"hour": 11, "minute": 48}
